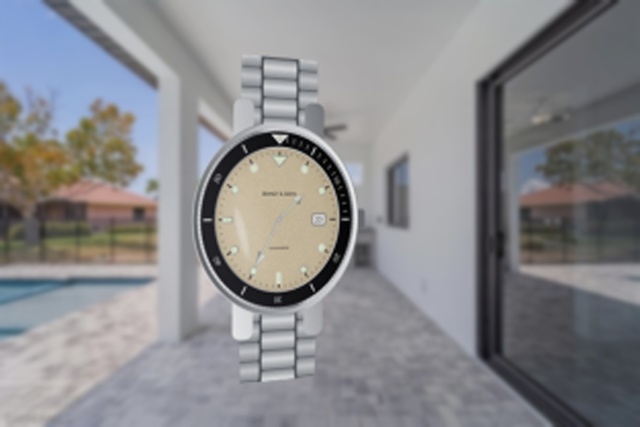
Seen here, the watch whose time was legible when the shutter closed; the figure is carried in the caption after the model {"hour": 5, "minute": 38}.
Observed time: {"hour": 1, "minute": 35}
